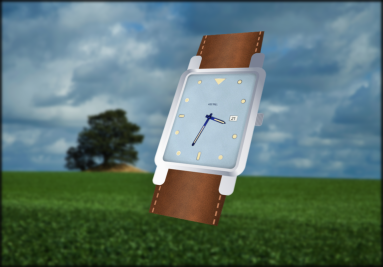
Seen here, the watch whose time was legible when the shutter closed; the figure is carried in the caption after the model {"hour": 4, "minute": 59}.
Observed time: {"hour": 3, "minute": 33}
